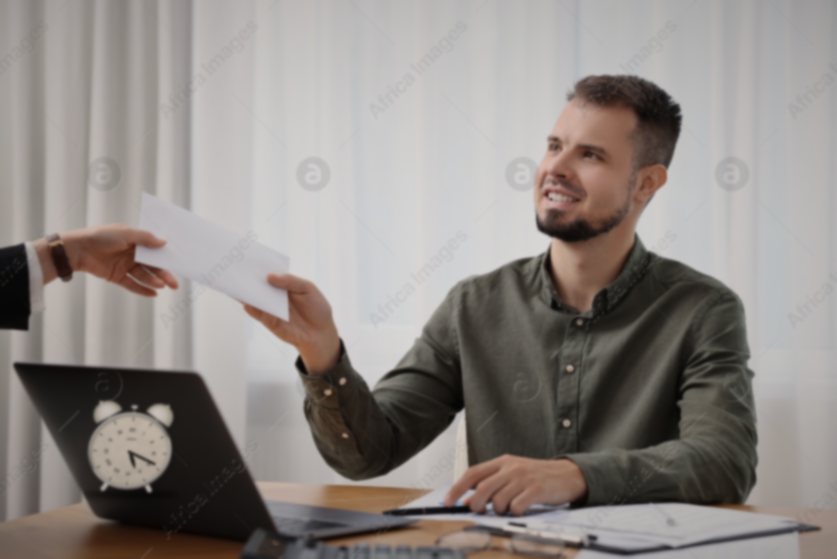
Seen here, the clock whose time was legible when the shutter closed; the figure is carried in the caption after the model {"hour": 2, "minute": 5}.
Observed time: {"hour": 5, "minute": 19}
